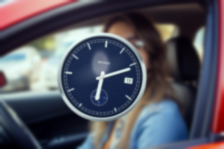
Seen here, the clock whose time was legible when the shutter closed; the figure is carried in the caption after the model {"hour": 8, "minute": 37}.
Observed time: {"hour": 6, "minute": 11}
